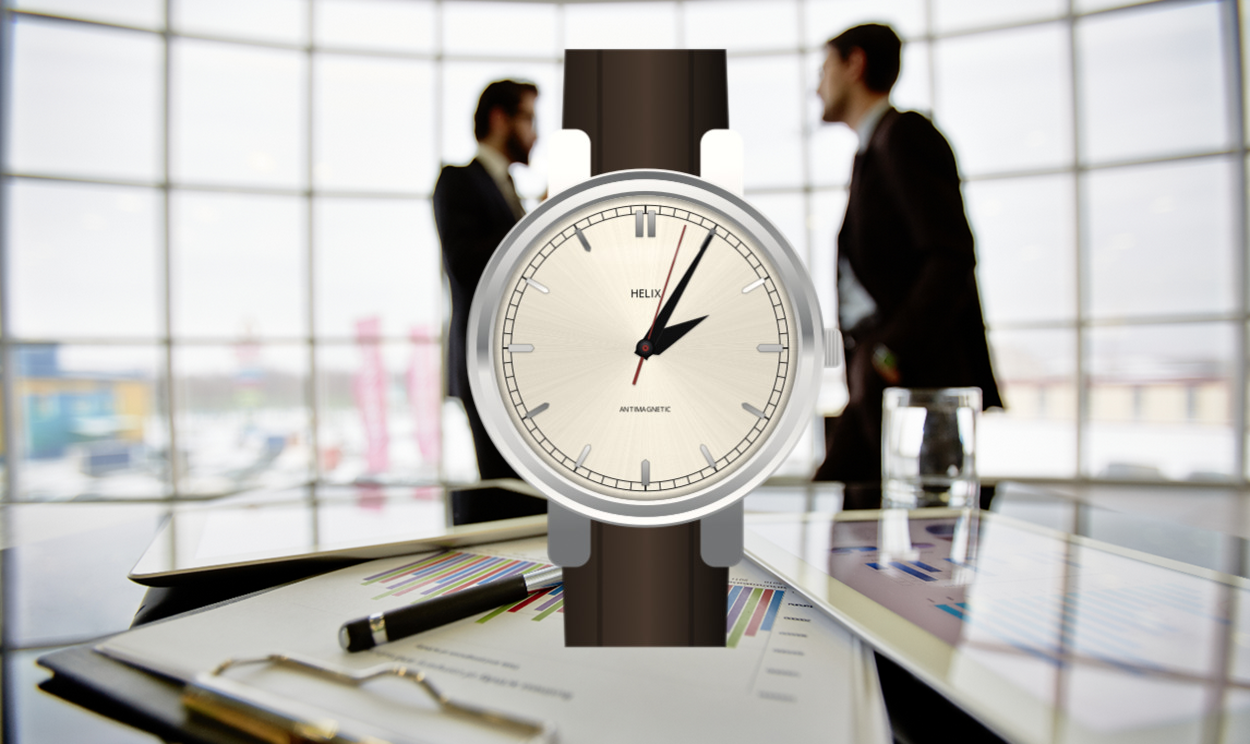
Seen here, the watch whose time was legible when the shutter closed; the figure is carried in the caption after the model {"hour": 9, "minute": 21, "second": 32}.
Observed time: {"hour": 2, "minute": 5, "second": 3}
